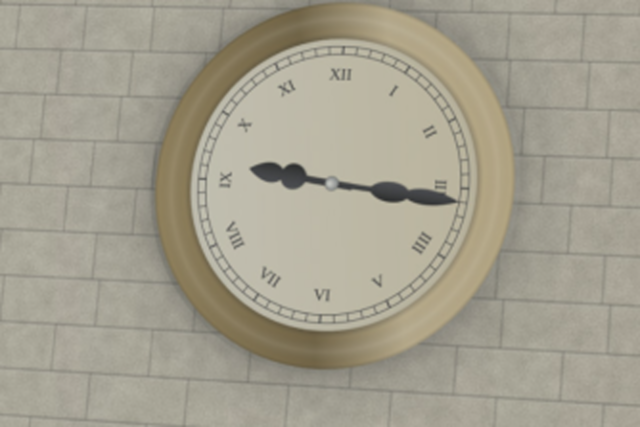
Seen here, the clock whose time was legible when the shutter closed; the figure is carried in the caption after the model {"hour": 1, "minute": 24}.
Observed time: {"hour": 9, "minute": 16}
